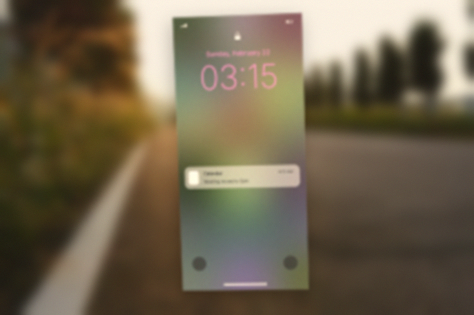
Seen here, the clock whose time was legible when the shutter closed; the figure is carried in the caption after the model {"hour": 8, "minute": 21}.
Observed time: {"hour": 3, "minute": 15}
